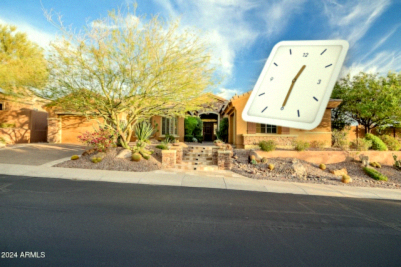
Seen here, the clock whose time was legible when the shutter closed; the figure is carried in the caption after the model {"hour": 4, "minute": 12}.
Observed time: {"hour": 12, "minute": 30}
